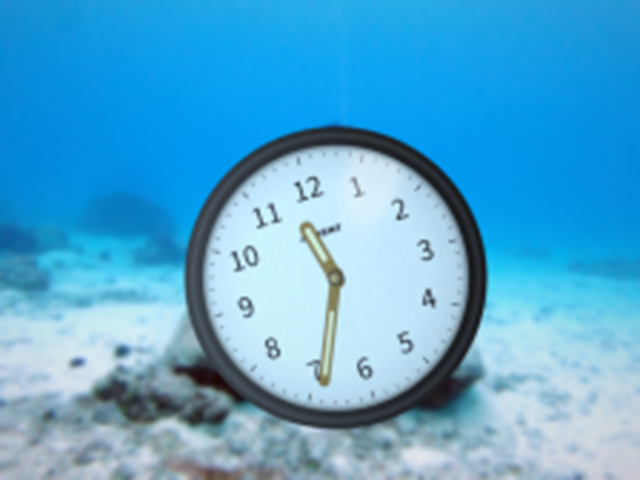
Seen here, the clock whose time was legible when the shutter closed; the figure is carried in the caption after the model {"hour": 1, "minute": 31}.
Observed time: {"hour": 11, "minute": 34}
